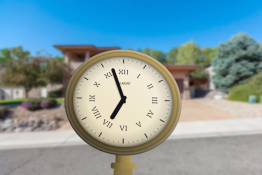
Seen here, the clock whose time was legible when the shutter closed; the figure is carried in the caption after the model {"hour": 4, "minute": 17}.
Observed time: {"hour": 6, "minute": 57}
